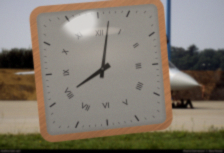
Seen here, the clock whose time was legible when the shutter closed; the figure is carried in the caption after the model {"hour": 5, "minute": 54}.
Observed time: {"hour": 8, "minute": 2}
